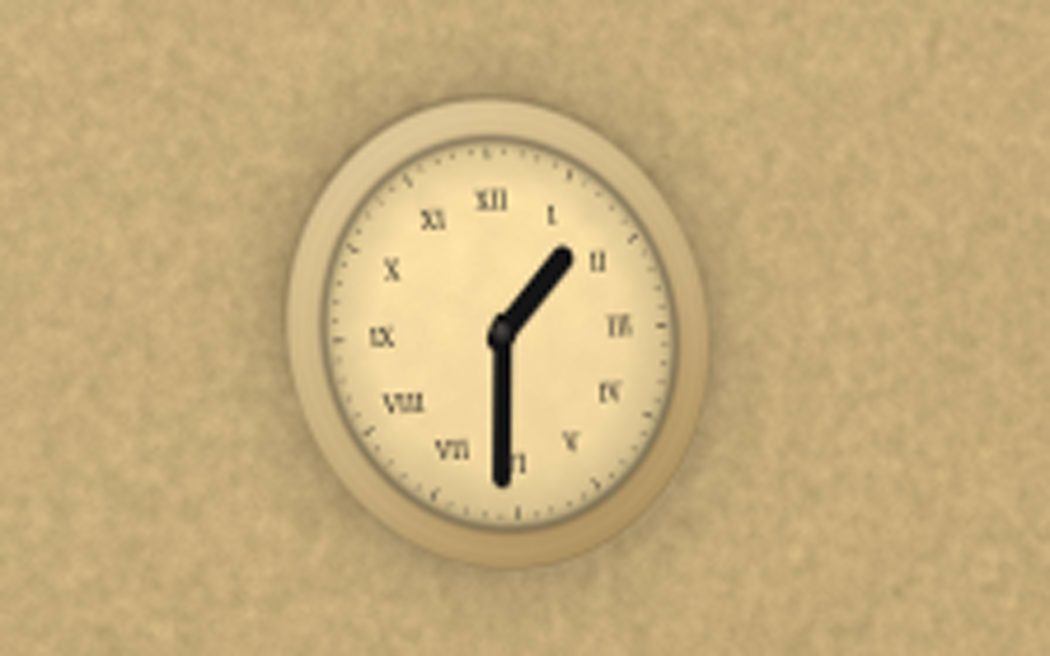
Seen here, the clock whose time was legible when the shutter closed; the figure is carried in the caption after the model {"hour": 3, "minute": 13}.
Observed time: {"hour": 1, "minute": 31}
